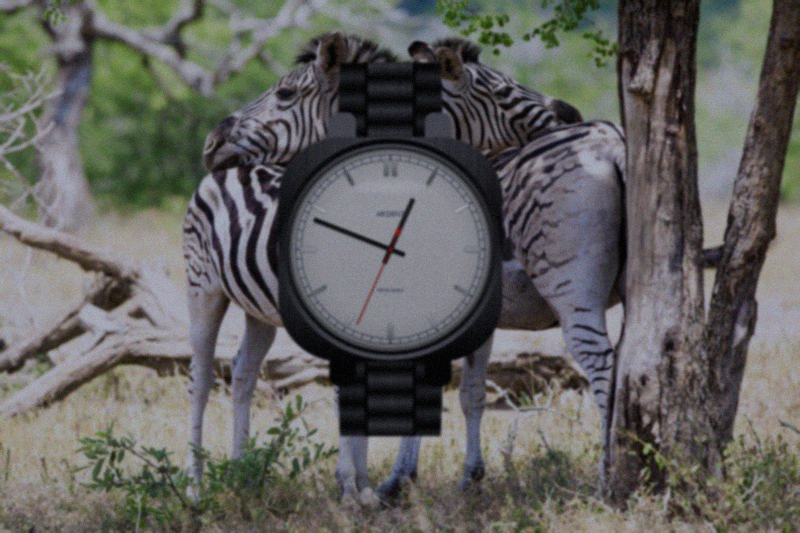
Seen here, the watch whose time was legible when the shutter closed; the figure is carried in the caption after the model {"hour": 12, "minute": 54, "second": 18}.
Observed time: {"hour": 12, "minute": 48, "second": 34}
